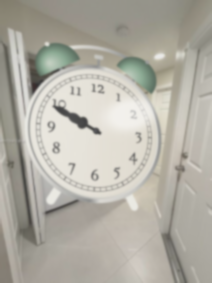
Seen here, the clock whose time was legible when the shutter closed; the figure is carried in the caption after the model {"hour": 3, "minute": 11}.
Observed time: {"hour": 9, "minute": 49}
